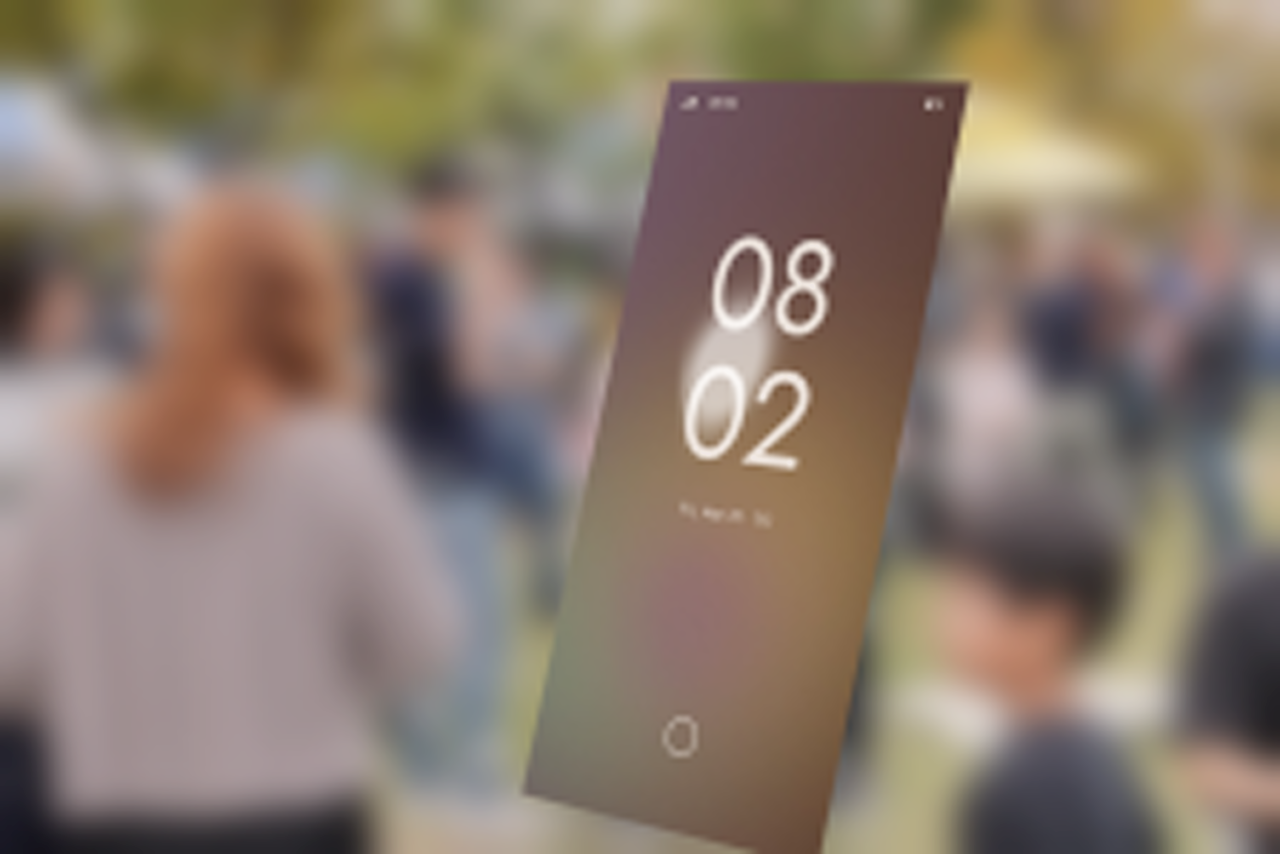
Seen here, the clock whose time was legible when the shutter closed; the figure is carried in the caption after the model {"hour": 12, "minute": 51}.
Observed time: {"hour": 8, "minute": 2}
